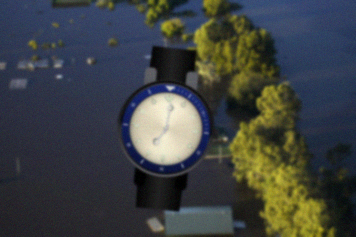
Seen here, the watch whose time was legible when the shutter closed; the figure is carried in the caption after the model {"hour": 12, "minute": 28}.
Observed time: {"hour": 7, "minute": 1}
